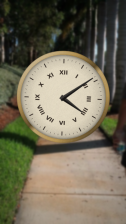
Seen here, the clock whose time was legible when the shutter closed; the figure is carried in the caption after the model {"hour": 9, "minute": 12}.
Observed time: {"hour": 4, "minute": 9}
